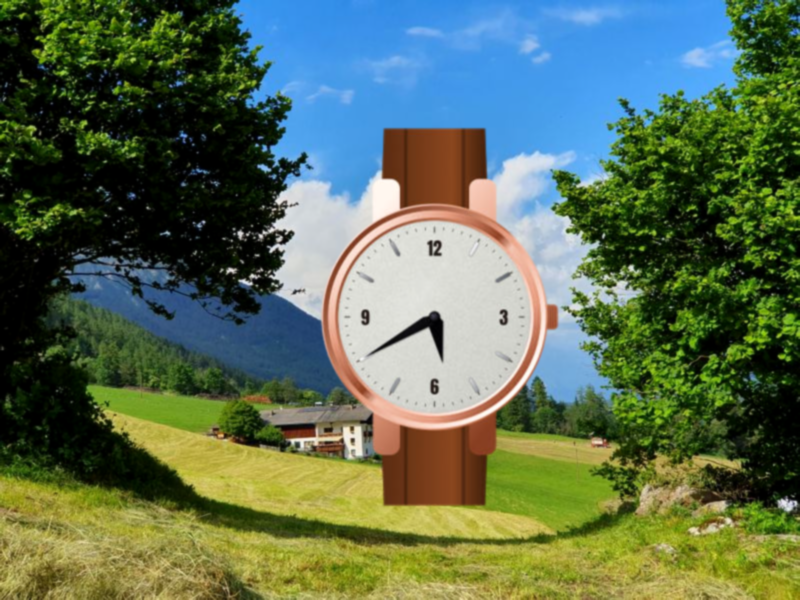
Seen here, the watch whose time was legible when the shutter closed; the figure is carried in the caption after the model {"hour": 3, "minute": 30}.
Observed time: {"hour": 5, "minute": 40}
